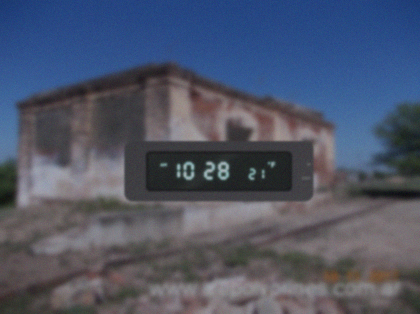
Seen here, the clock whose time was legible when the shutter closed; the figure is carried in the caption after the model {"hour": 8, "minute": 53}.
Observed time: {"hour": 10, "minute": 28}
